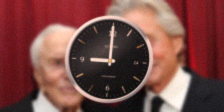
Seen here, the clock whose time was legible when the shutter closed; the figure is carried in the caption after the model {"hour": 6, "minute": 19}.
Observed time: {"hour": 9, "minute": 0}
